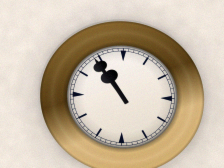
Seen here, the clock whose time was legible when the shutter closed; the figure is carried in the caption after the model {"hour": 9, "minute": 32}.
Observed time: {"hour": 10, "minute": 54}
